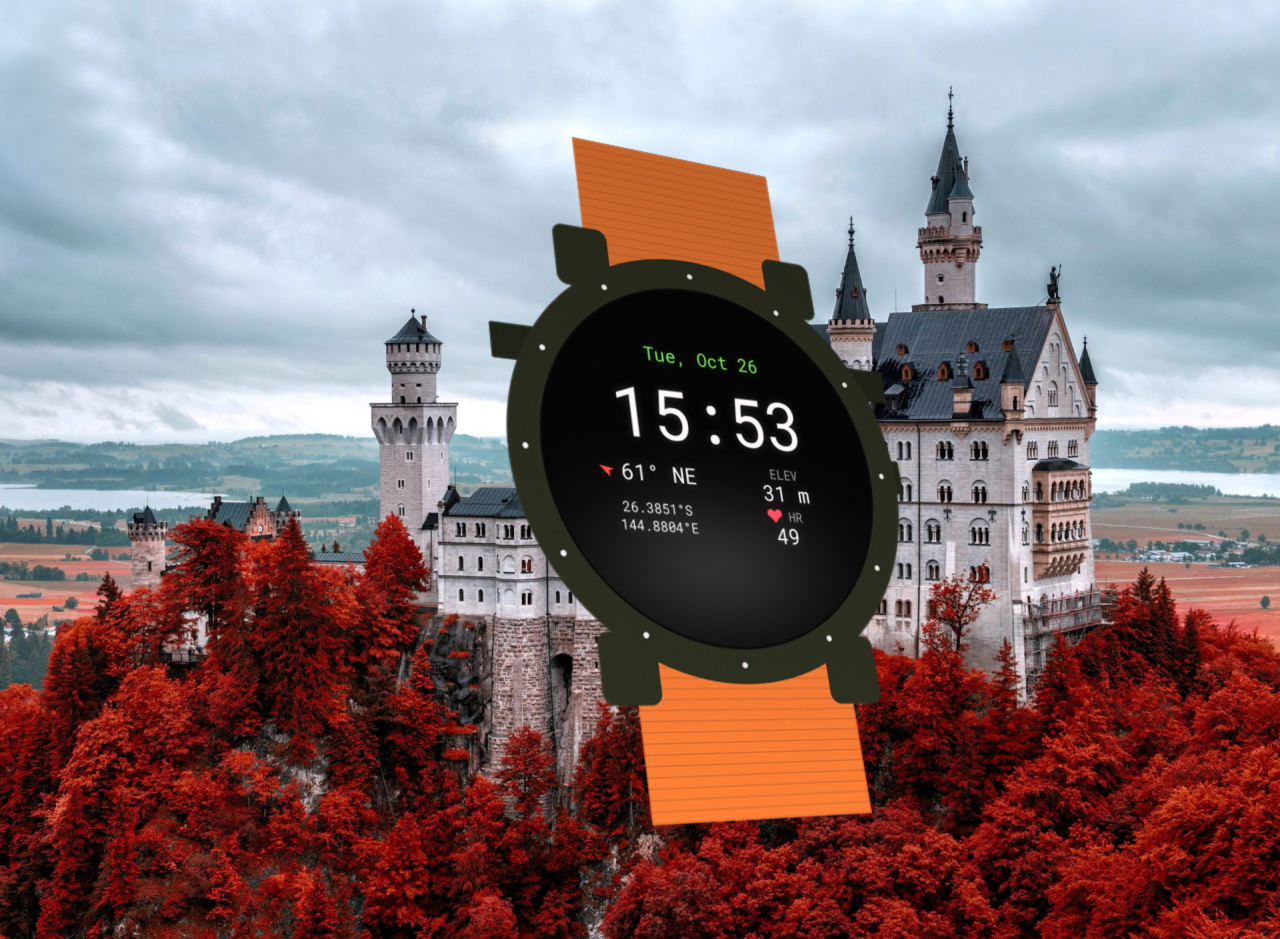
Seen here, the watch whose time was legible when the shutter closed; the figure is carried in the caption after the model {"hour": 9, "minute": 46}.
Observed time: {"hour": 15, "minute": 53}
